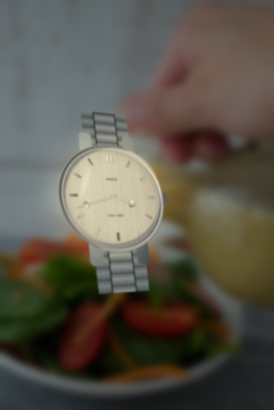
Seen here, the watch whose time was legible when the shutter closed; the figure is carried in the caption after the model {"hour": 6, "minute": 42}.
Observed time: {"hour": 3, "minute": 42}
